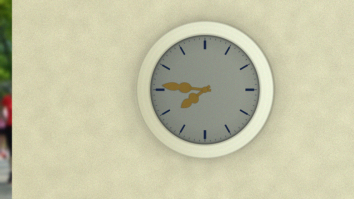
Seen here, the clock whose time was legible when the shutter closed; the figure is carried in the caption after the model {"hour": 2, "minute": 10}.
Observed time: {"hour": 7, "minute": 46}
